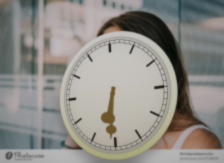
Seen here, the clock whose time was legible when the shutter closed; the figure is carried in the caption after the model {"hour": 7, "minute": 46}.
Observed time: {"hour": 6, "minute": 31}
